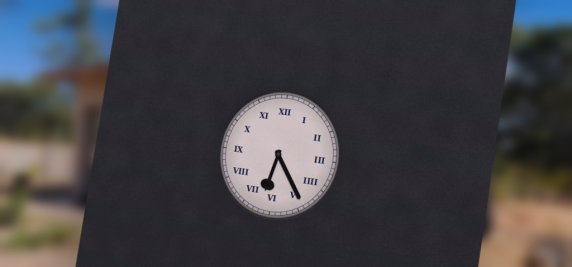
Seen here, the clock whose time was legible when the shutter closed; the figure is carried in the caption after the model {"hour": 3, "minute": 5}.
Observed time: {"hour": 6, "minute": 24}
